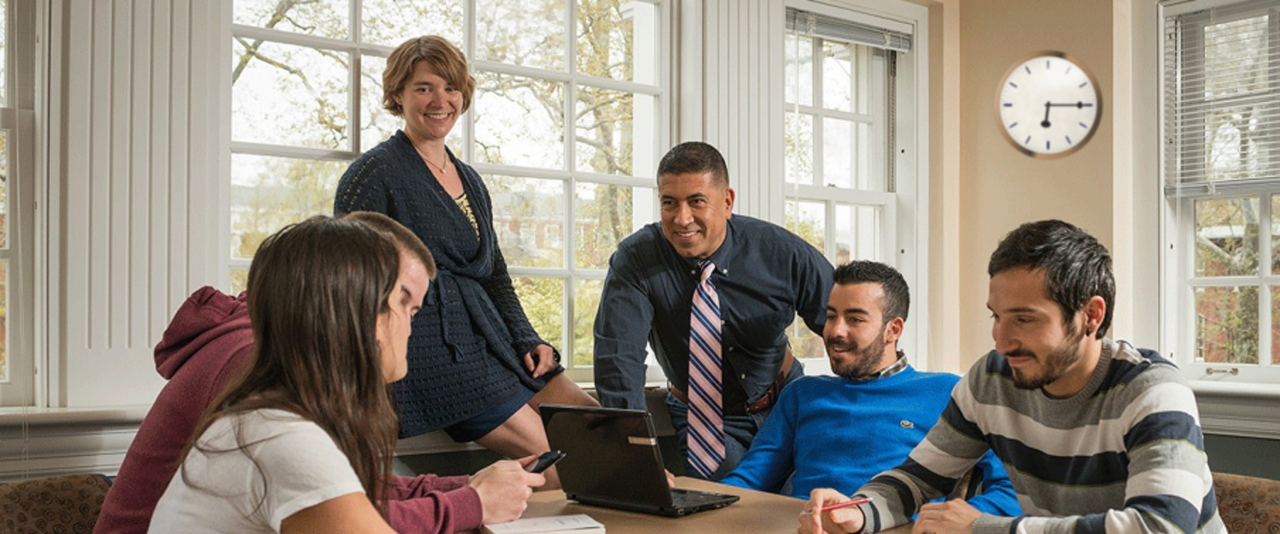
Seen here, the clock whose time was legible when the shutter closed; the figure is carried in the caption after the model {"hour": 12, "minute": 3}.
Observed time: {"hour": 6, "minute": 15}
